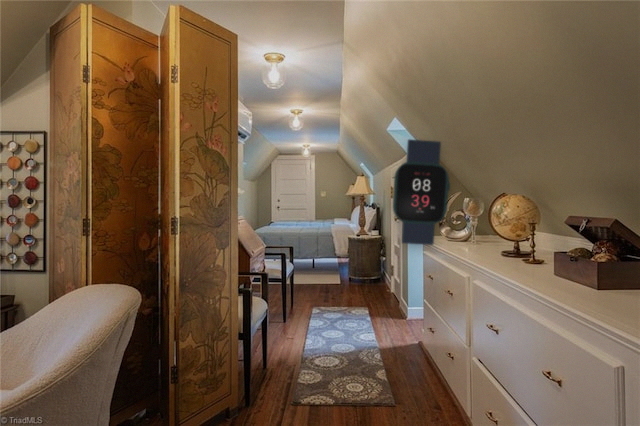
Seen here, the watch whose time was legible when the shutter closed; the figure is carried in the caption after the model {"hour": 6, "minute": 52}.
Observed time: {"hour": 8, "minute": 39}
